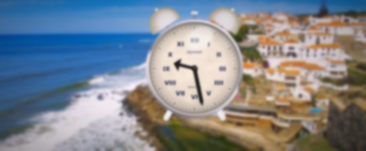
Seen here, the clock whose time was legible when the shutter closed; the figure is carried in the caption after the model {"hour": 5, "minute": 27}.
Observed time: {"hour": 9, "minute": 28}
